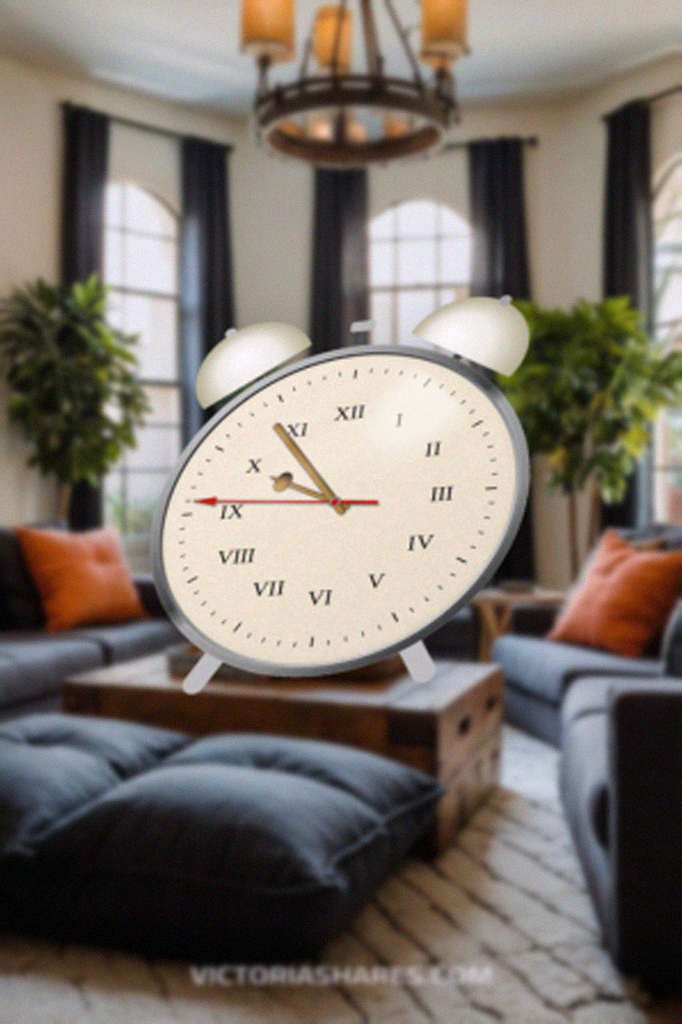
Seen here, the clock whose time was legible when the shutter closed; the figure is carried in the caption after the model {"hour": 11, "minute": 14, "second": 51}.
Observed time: {"hour": 9, "minute": 53, "second": 46}
